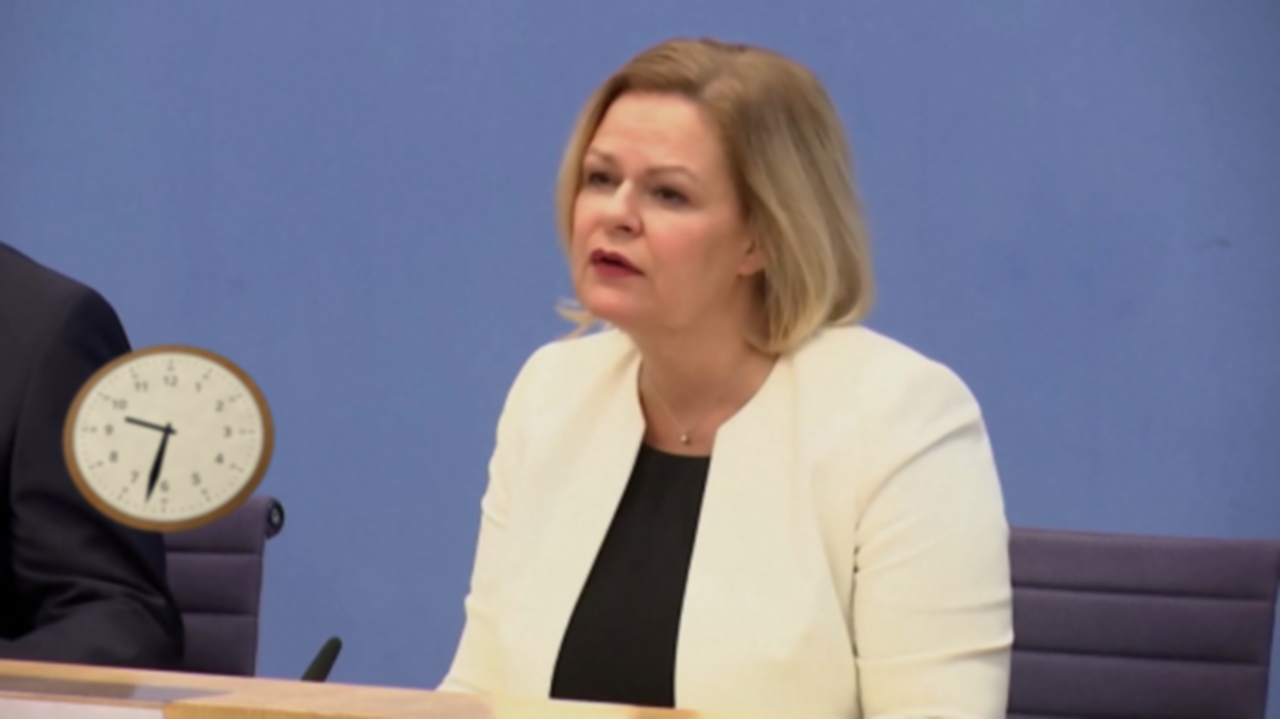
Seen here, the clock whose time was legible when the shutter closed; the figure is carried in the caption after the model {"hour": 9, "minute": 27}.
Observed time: {"hour": 9, "minute": 32}
